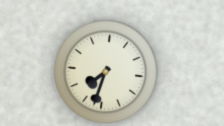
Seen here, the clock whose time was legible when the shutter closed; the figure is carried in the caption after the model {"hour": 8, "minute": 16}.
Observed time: {"hour": 7, "minute": 32}
